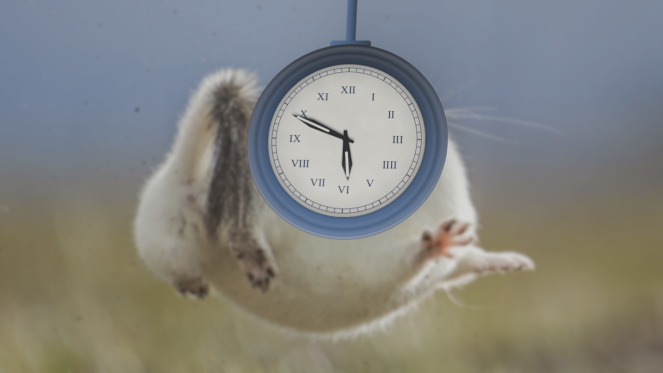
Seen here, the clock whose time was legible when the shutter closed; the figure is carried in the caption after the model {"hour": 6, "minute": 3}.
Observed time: {"hour": 5, "minute": 49}
